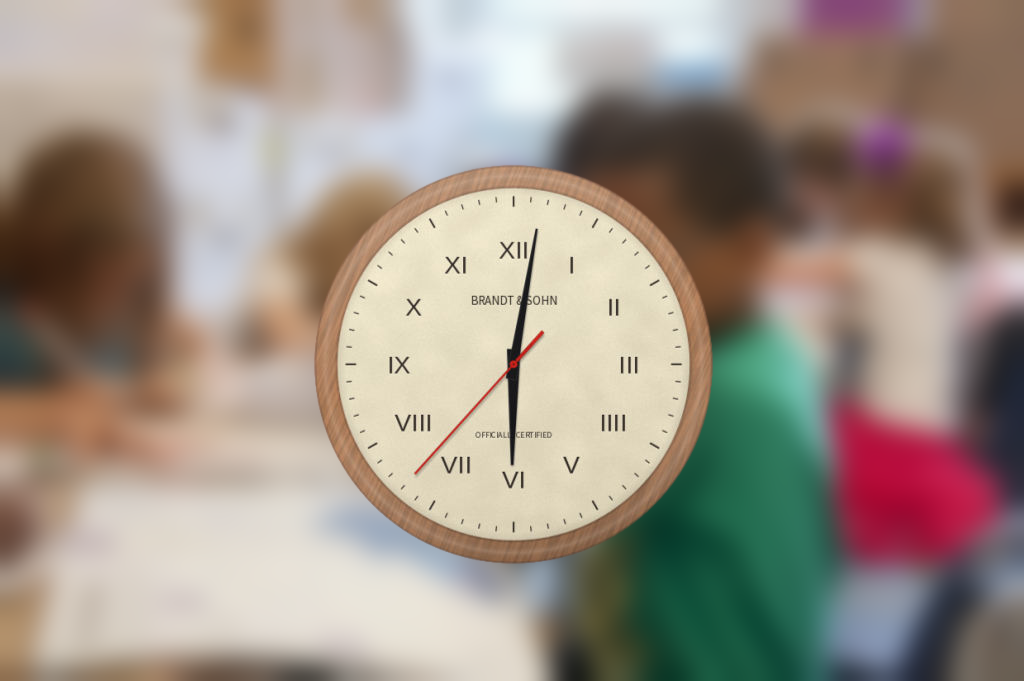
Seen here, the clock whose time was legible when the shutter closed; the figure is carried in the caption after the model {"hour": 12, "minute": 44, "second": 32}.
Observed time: {"hour": 6, "minute": 1, "second": 37}
